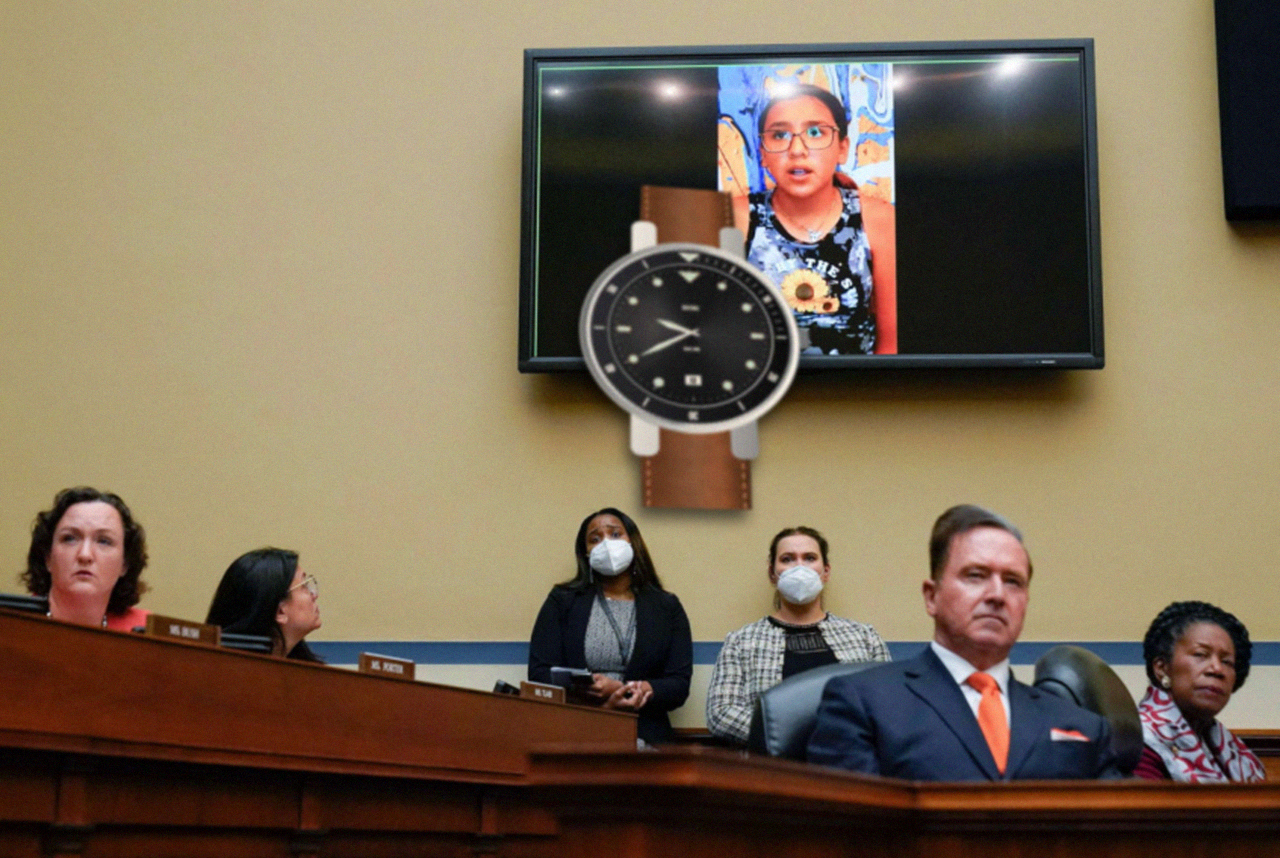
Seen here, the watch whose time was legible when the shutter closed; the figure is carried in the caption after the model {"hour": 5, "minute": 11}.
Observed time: {"hour": 9, "minute": 40}
